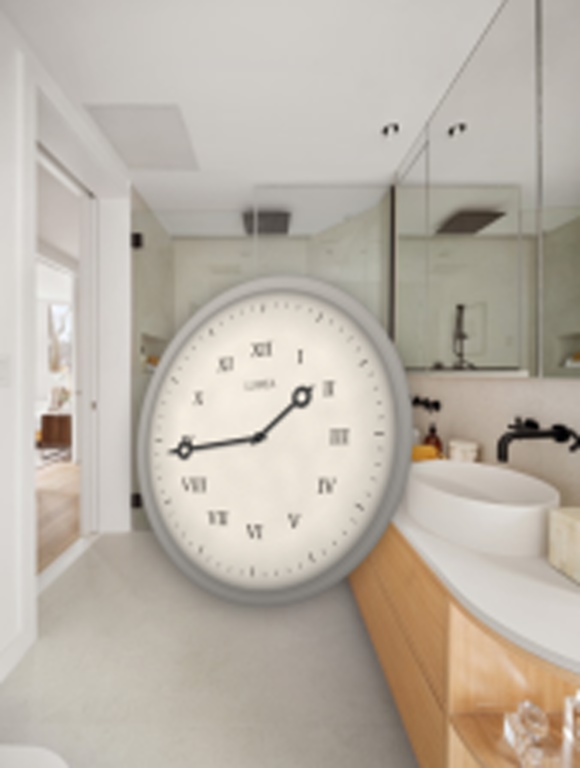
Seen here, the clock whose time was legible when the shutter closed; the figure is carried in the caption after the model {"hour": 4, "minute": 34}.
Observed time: {"hour": 1, "minute": 44}
